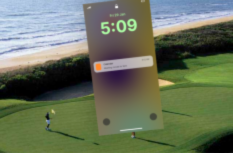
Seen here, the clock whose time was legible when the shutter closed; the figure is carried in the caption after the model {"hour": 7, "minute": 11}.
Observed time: {"hour": 5, "minute": 9}
